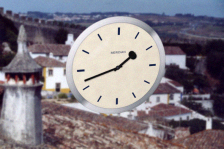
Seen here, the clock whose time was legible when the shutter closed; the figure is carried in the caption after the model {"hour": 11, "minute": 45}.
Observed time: {"hour": 1, "minute": 42}
